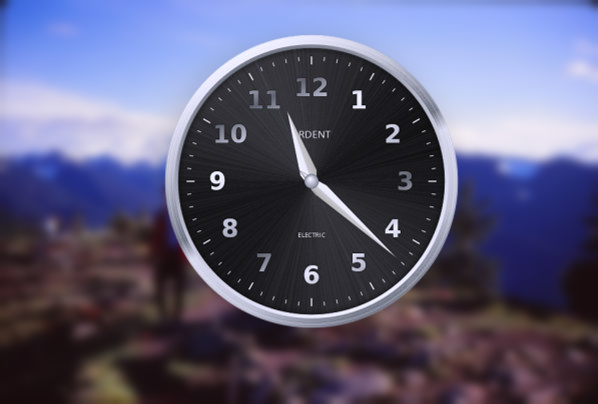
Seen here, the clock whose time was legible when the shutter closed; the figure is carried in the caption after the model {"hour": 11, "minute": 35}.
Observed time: {"hour": 11, "minute": 22}
